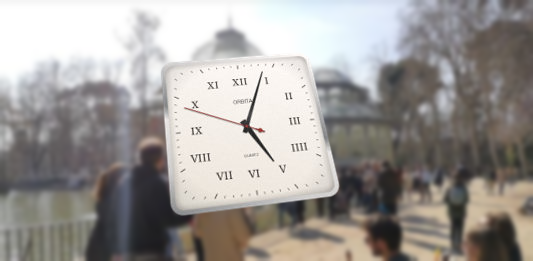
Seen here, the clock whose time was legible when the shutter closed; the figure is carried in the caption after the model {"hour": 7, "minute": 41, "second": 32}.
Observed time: {"hour": 5, "minute": 3, "second": 49}
